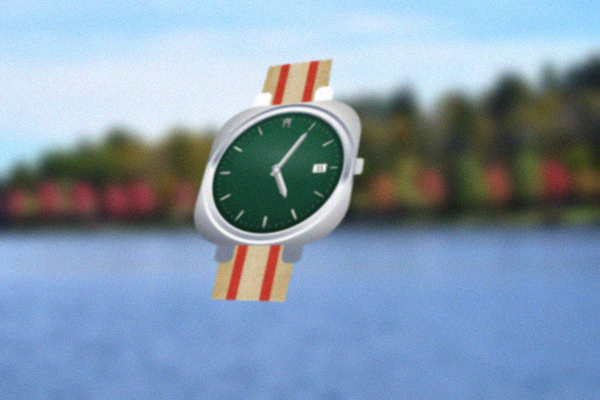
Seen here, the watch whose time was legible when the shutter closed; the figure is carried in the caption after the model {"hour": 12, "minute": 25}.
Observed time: {"hour": 5, "minute": 5}
